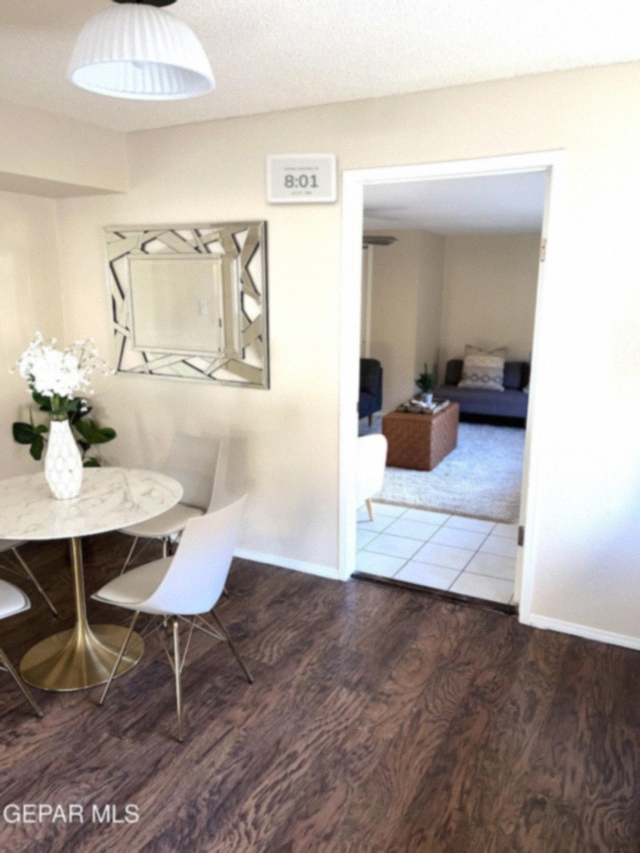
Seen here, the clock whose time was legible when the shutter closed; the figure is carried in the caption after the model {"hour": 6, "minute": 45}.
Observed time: {"hour": 8, "minute": 1}
